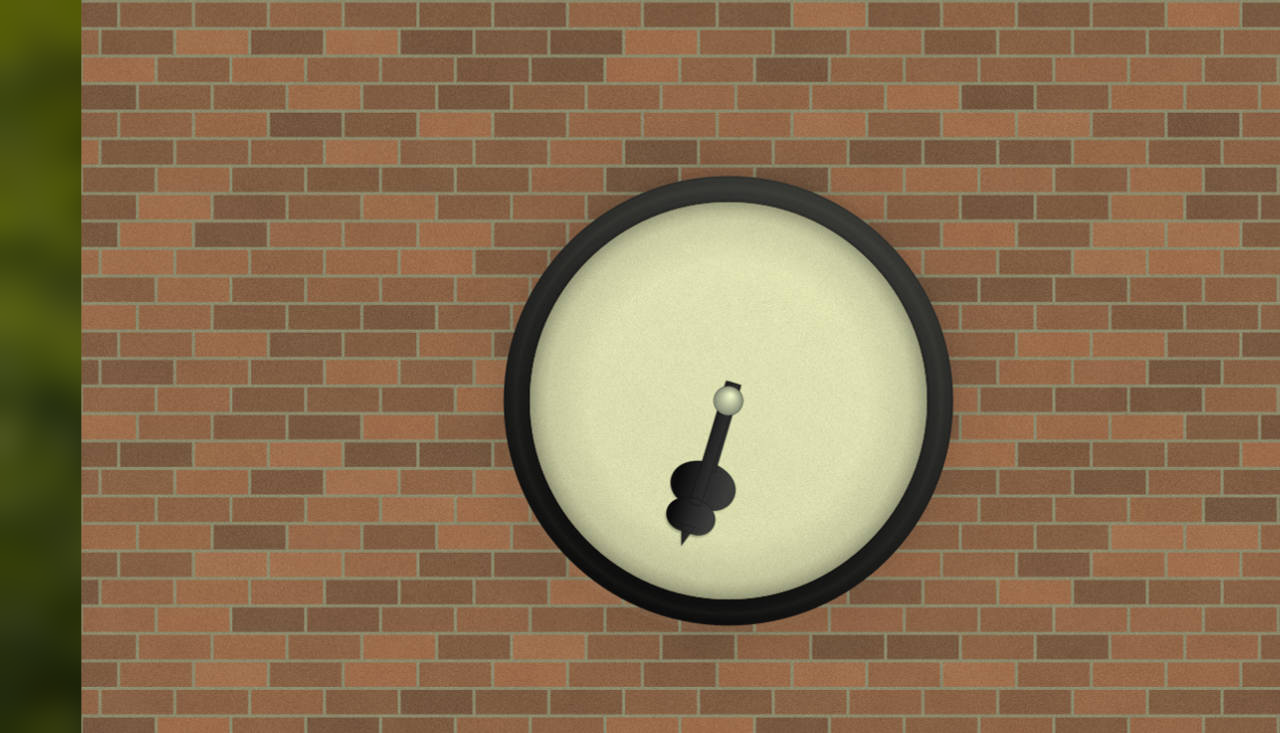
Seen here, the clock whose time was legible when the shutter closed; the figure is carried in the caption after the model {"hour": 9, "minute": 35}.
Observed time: {"hour": 6, "minute": 33}
